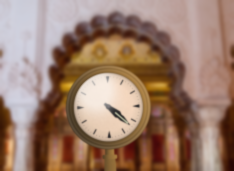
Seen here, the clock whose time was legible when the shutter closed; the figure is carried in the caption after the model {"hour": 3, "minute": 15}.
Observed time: {"hour": 4, "minute": 22}
